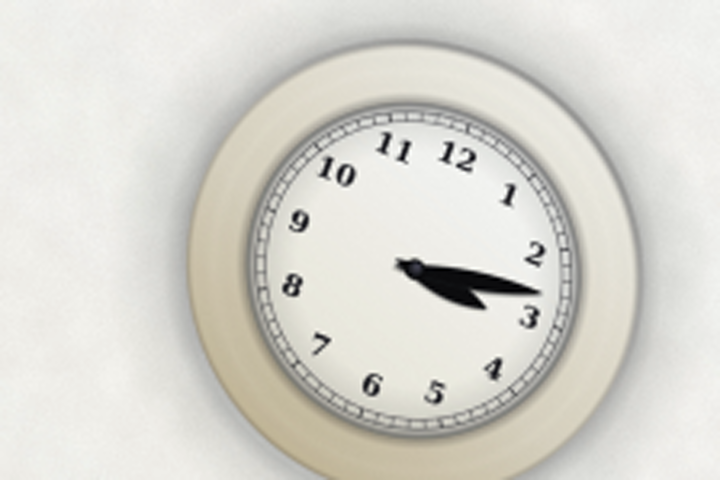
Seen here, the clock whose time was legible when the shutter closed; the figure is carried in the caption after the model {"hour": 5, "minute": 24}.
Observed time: {"hour": 3, "minute": 13}
